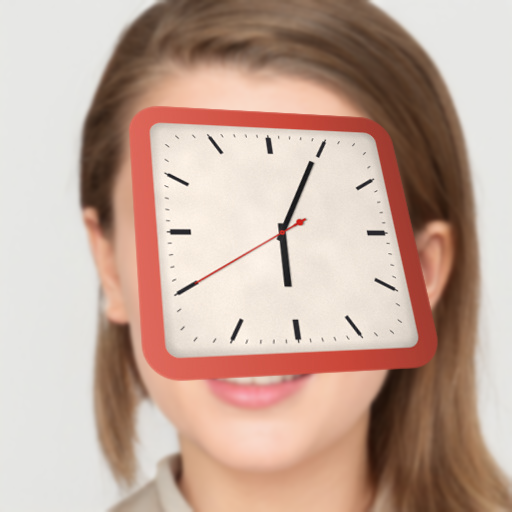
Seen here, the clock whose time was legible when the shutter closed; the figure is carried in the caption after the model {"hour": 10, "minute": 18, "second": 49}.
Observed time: {"hour": 6, "minute": 4, "second": 40}
